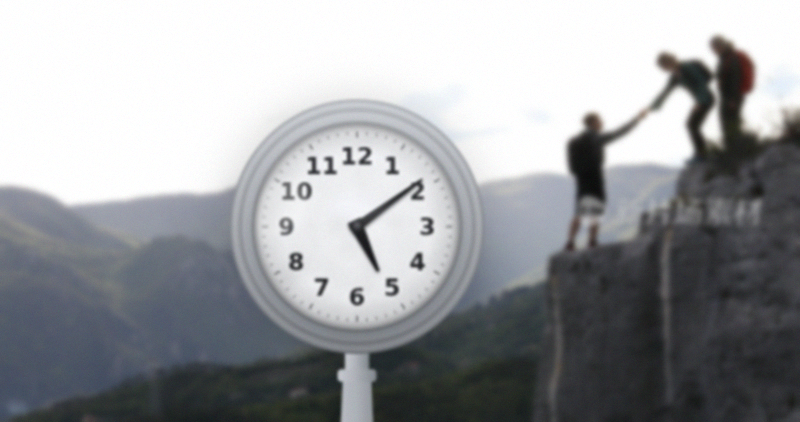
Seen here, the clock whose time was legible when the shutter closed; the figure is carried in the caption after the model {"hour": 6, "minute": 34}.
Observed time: {"hour": 5, "minute": 9}
